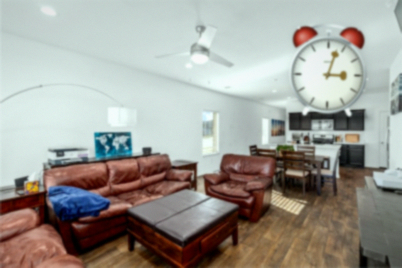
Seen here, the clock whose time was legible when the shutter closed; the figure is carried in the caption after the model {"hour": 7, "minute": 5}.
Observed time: {"hour": 3, "minute": 3}
